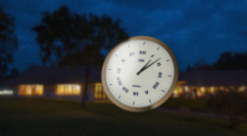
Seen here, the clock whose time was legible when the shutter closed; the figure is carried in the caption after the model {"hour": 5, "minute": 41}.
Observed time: {"hour": 1, "minute": 8}
